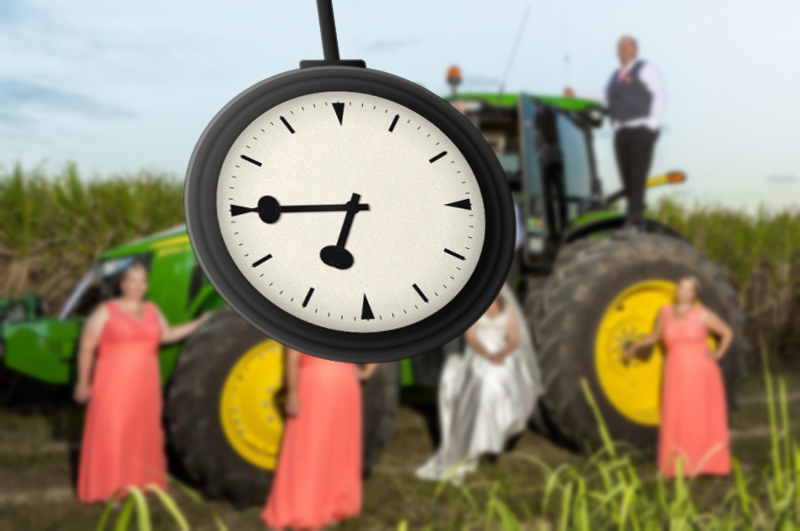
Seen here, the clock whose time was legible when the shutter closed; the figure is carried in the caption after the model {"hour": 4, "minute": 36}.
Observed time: {"hour": 6, "minute": 45}
